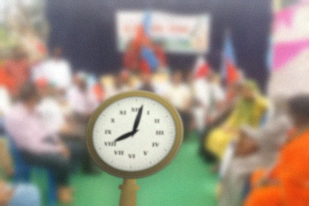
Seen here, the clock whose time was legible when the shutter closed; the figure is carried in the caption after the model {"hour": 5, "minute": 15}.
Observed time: {"hour": 8, "minute": 2}
